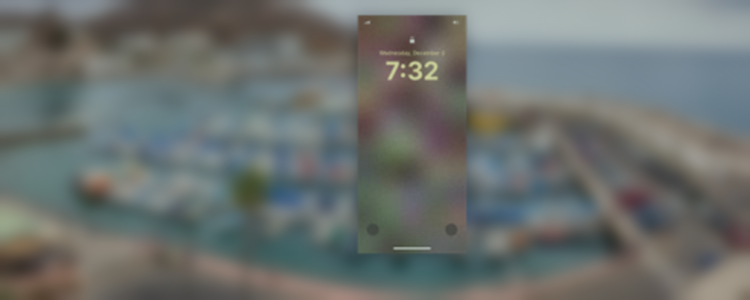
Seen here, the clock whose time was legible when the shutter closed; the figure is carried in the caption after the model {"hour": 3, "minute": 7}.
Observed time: {"hour": 7, "minute": 32}
